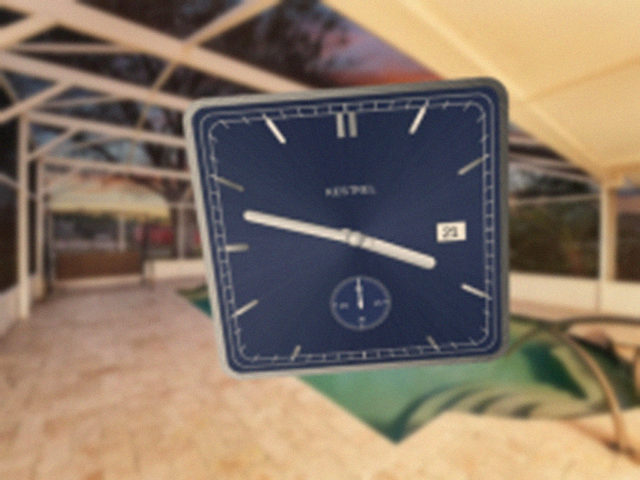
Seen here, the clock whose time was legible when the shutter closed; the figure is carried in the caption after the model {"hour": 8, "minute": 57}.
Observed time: {"hour": 3, "minute": 48}
